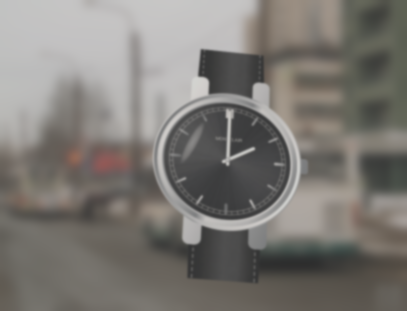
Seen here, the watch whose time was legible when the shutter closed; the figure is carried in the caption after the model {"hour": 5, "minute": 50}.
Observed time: {"hour": 2, "minute": 0}
